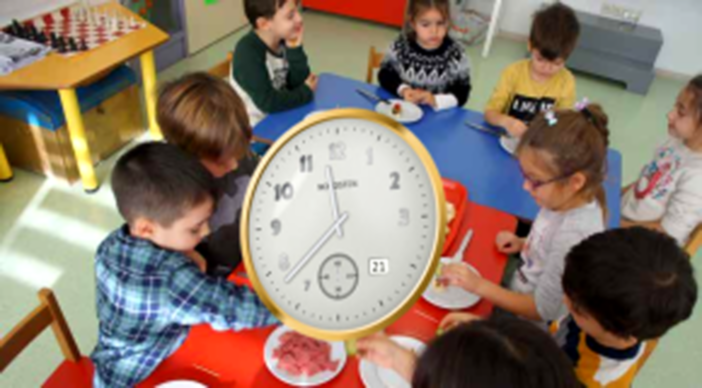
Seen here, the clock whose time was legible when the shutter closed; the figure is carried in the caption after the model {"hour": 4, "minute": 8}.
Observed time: {"hour": 11, "minute": 38}
